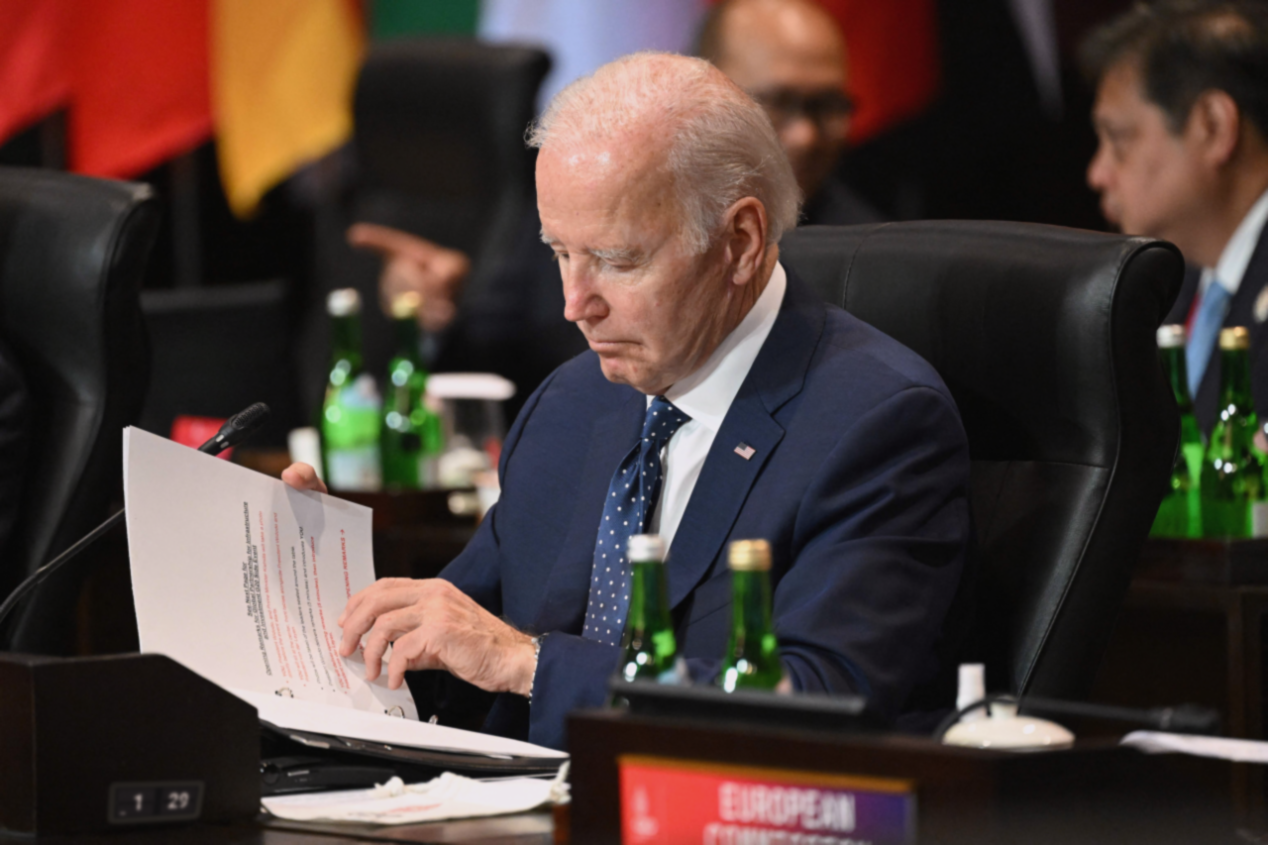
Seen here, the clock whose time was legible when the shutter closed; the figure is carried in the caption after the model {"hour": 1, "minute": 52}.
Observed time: {"hour": 1, "minute": 29}
